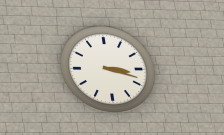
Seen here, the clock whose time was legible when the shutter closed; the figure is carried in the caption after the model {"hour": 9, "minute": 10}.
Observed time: {"hour": 3, "minute": 18}
